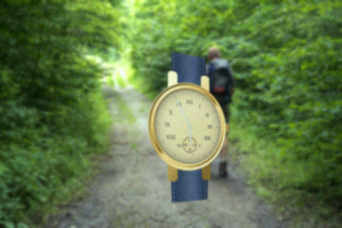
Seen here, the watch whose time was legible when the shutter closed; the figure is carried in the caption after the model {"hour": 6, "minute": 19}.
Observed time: {"hour": 5, "minute": 55}
